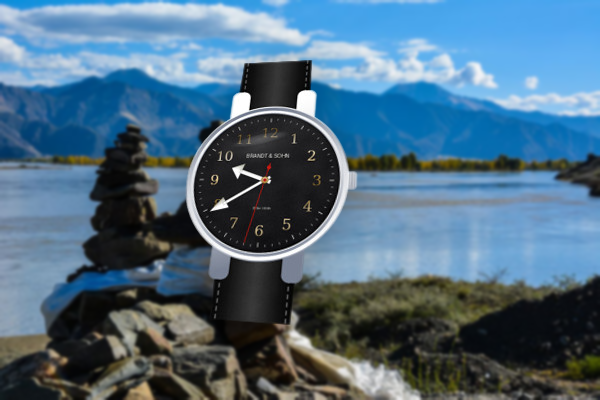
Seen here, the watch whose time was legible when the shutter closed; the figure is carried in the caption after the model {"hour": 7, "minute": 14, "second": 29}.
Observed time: {"hour": 9, "minute": 39, "second": 32}
